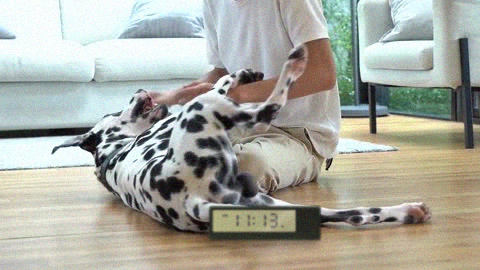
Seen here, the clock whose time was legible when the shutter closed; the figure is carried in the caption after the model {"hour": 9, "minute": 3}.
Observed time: {"hour": 11, "minute": 13}
